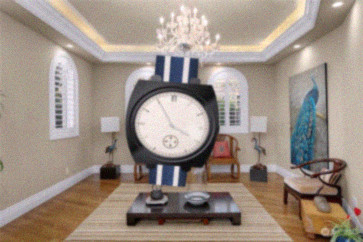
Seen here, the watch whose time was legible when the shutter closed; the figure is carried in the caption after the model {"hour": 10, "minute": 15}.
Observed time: {"hour": 3, "minute": 55}
